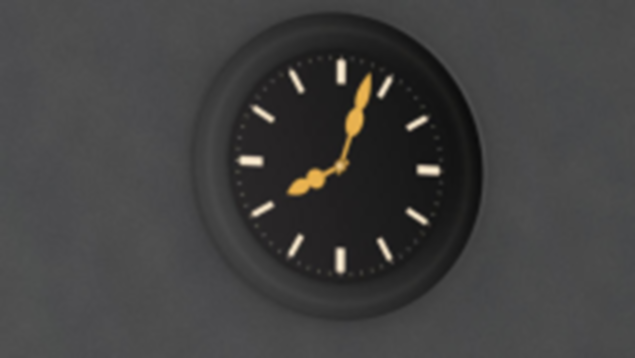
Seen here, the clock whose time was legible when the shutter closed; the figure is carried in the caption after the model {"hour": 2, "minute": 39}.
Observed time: {"hour": 8, "minute": 3}
